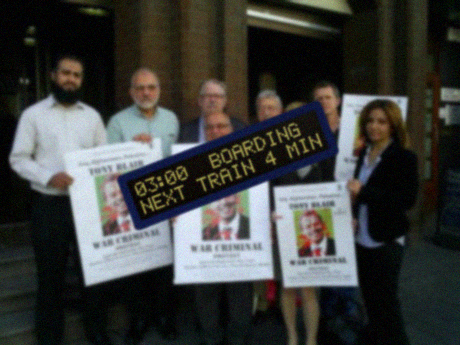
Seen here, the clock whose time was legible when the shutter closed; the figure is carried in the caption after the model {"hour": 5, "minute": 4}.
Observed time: {"hour": 3, "minute": 0}
